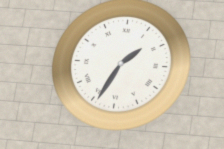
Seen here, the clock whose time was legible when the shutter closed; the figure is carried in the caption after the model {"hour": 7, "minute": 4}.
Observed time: {"hour": 1, "minute": 34}
